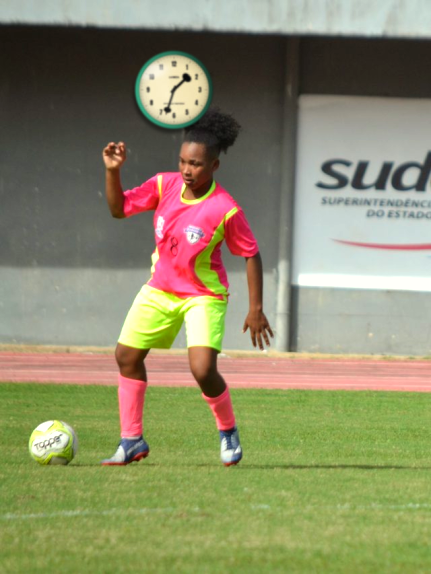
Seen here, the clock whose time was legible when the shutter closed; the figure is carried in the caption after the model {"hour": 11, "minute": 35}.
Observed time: {"hour": 1, "minute": 33}
